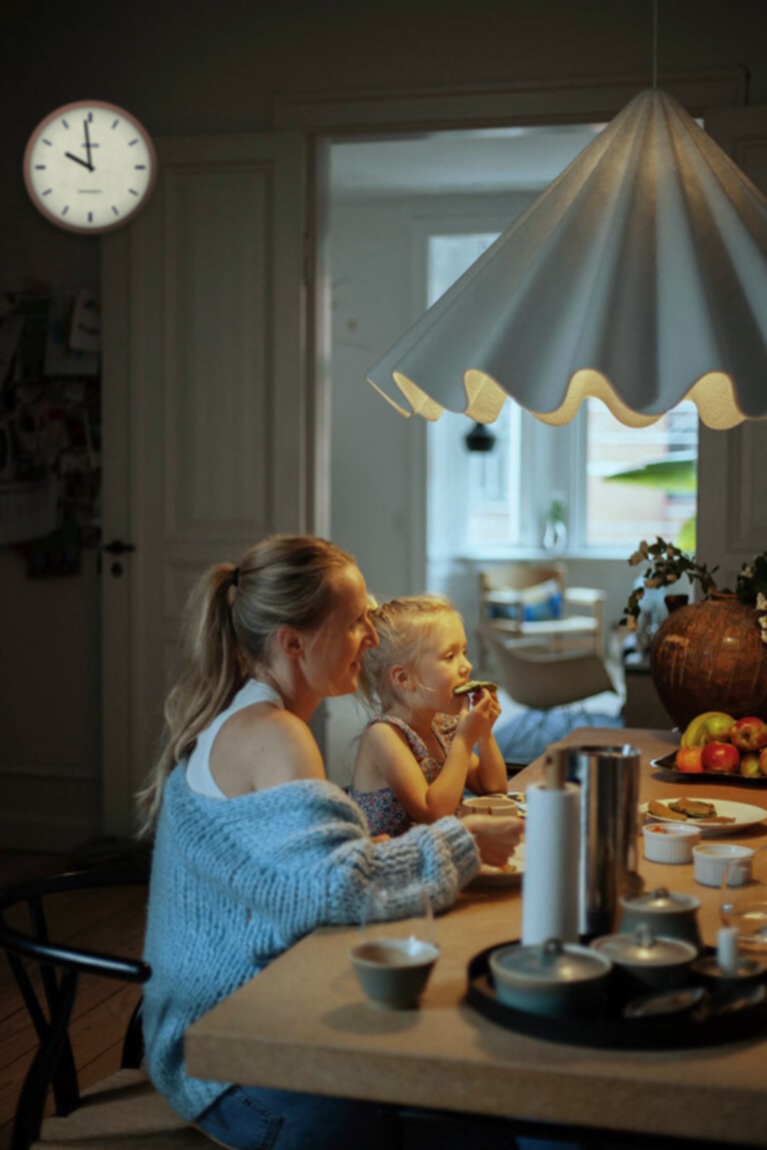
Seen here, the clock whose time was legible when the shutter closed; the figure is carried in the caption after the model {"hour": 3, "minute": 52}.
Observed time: {"hour": 9, "minute": 59}
